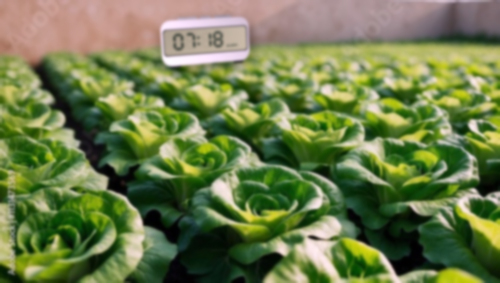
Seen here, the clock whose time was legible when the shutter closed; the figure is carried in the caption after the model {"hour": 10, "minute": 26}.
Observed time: {"hour": 7, "minute": 18}
